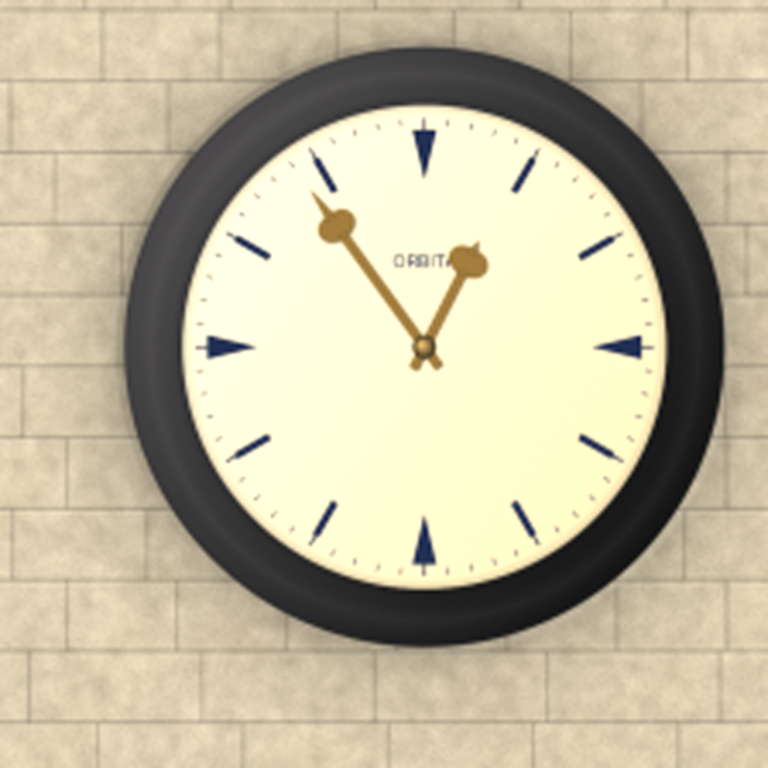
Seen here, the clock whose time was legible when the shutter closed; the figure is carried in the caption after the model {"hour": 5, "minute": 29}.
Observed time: {"hour": 12, "minute": 54}
